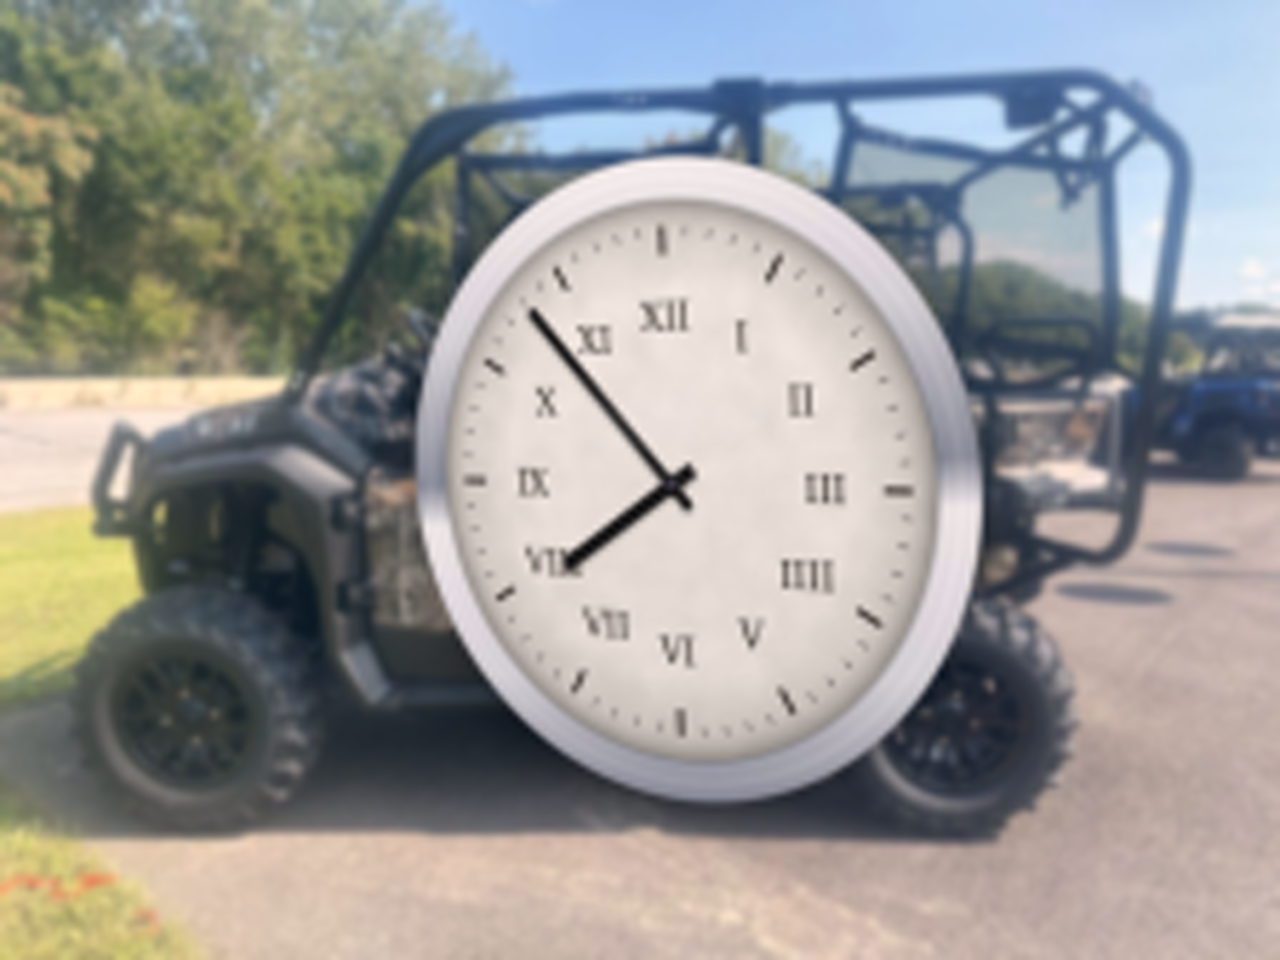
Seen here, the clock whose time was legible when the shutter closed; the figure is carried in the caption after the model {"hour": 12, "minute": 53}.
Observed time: {"hour": 7, "minute": 53}
